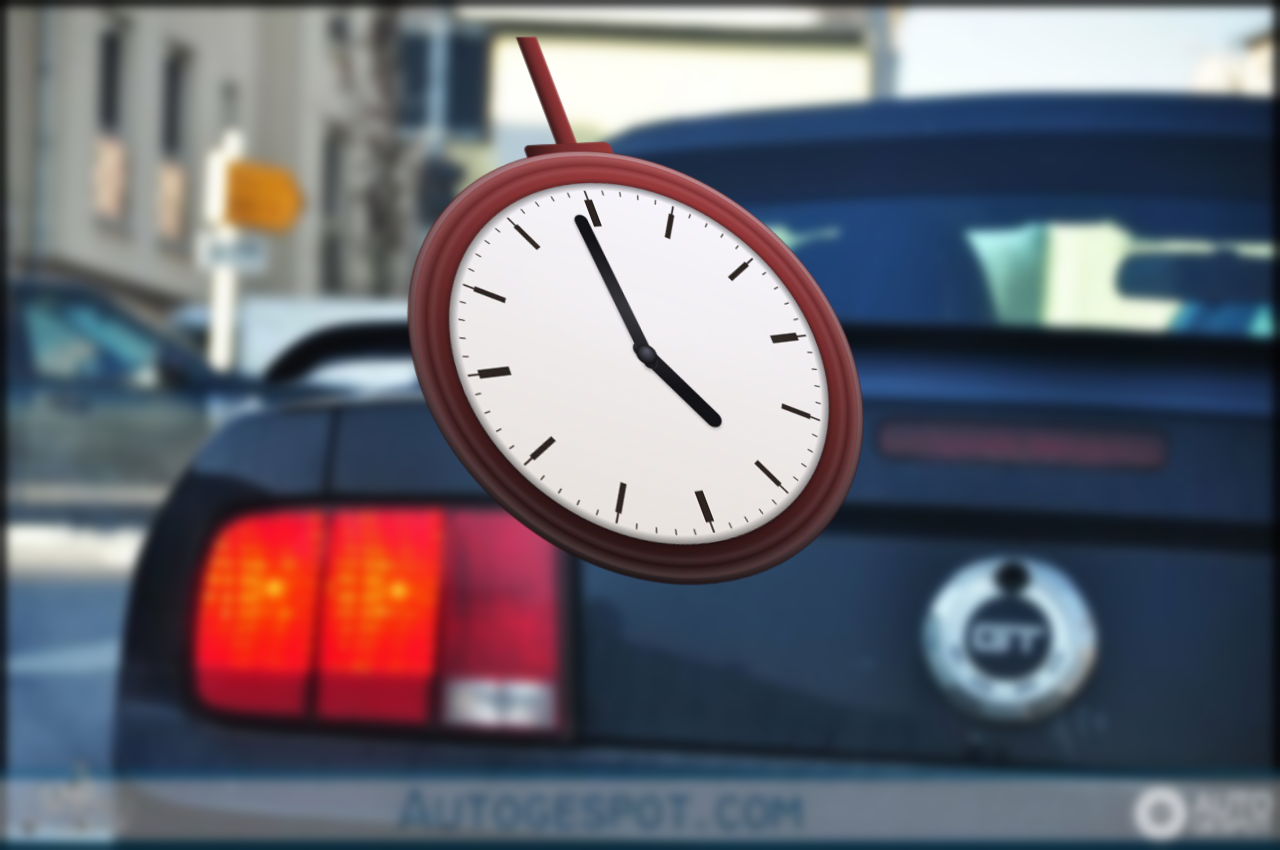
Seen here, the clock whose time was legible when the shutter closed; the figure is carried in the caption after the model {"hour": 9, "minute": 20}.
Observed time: {"hour": 4, "minute": 59}
